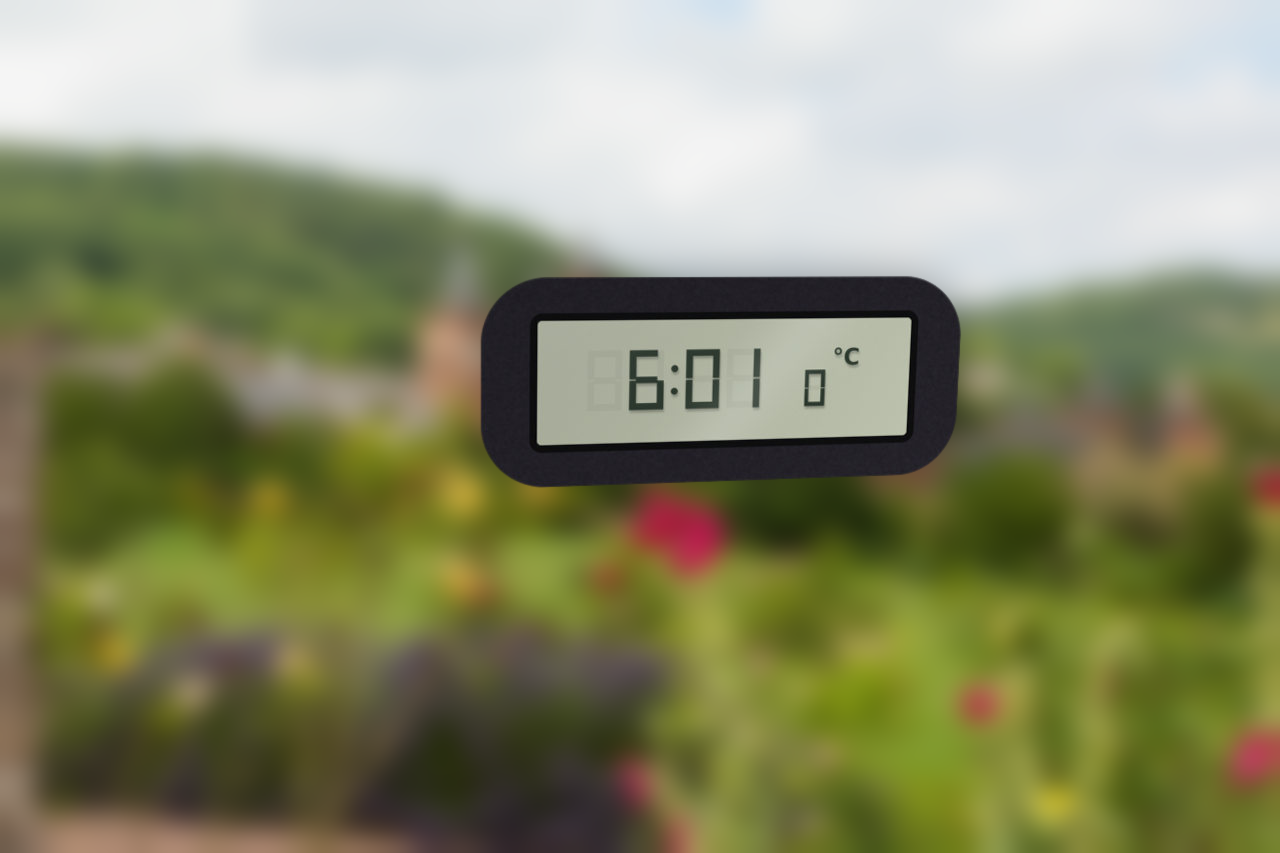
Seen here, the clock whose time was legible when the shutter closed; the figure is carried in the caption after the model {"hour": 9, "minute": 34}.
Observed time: {"hour": 6, "minute": 1}
